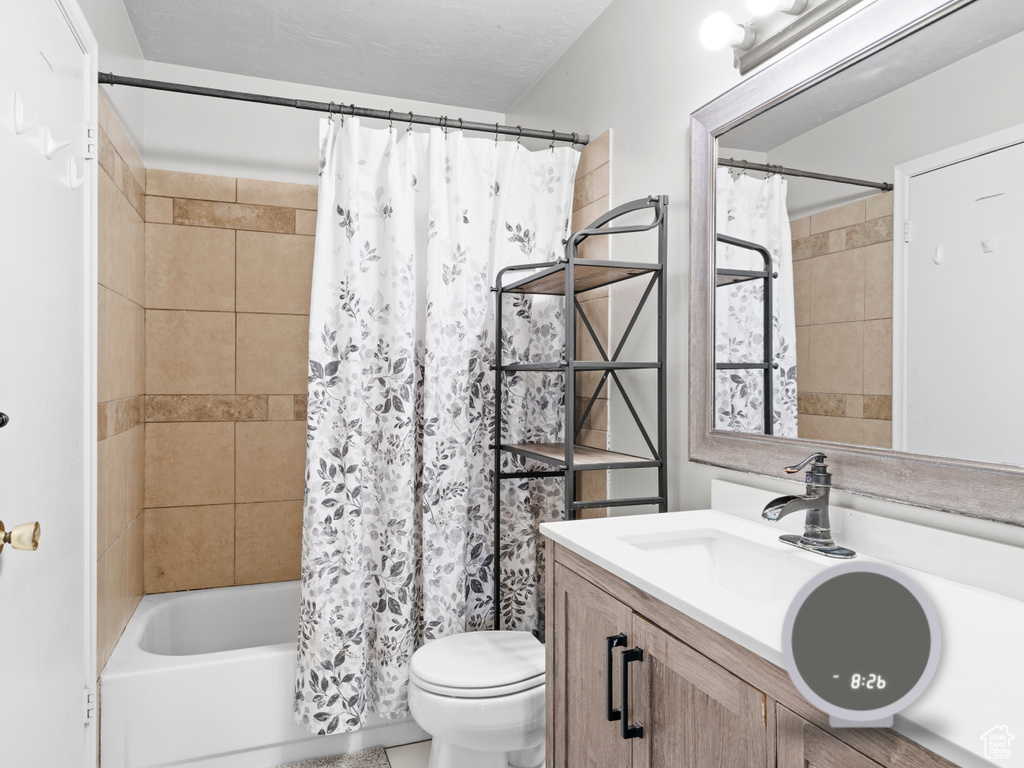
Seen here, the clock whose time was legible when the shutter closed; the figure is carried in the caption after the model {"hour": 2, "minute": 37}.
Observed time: {"hour": 8, "minute": 26}
